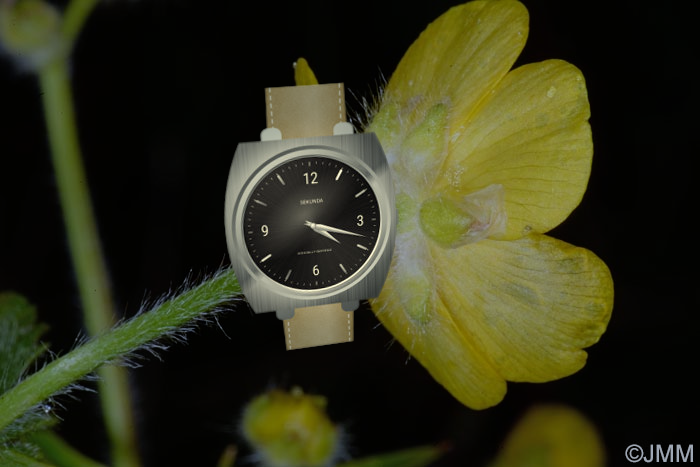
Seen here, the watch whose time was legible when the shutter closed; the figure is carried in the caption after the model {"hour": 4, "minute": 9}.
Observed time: {"hour": 4, "minute": 18}
